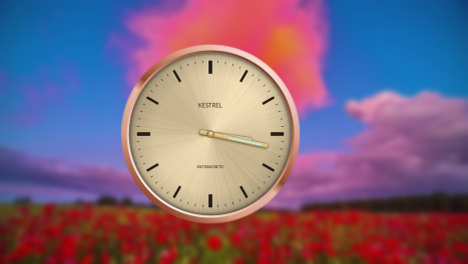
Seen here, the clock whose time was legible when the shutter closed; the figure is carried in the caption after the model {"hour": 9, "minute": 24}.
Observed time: {"hour": 3, "minute": 17}
